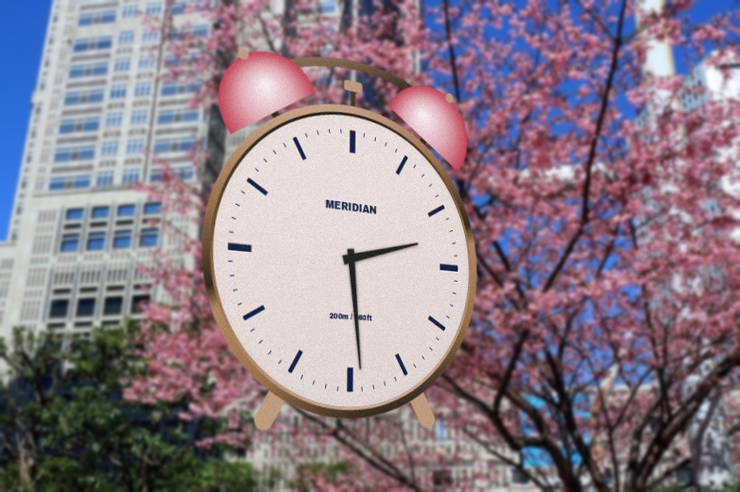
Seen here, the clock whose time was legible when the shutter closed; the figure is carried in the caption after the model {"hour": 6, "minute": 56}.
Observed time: {"hour": 2, "minute": 29}
